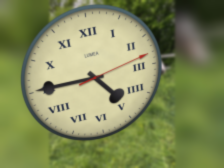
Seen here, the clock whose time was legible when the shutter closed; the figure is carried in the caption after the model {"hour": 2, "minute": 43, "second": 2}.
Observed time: {"hour": 4, "minute": 45, "second": 13}
